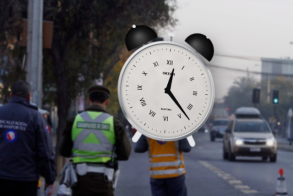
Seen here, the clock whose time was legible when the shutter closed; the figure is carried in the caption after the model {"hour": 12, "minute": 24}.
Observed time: {"hour": 12, "minute": 23}
